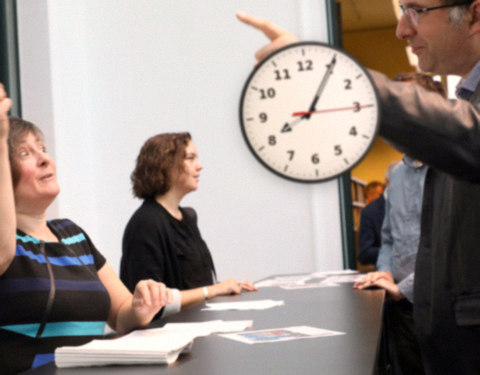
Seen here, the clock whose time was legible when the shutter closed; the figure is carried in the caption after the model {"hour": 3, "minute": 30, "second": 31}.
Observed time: {"hour": 8, "minute": 5, "second": 15}
